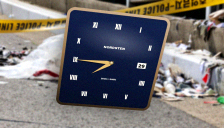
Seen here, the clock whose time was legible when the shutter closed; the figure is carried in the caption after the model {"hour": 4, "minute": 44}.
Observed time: {"hour": 7, "minute": 45}
